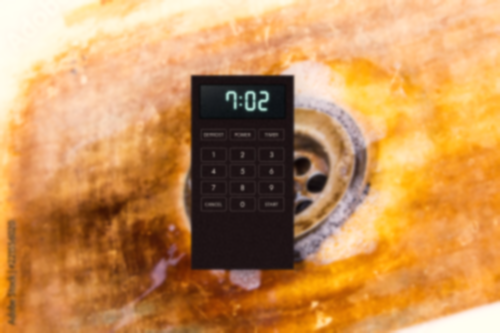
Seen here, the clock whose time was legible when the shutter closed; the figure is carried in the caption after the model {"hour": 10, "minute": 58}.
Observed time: {"hour": 7, "minute": 2}
